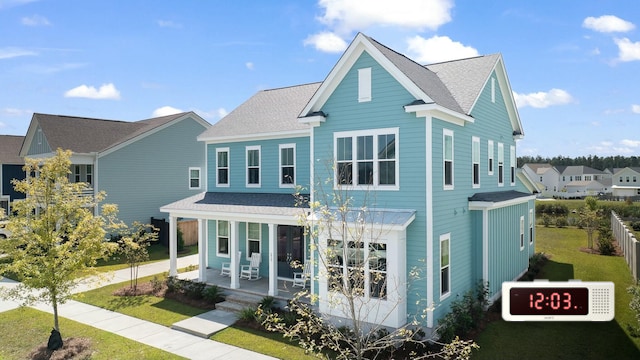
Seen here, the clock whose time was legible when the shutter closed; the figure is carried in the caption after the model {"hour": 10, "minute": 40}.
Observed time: {"hour": 12, "minute": 3}
